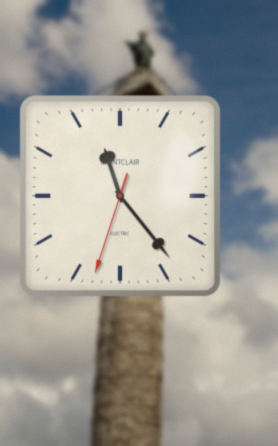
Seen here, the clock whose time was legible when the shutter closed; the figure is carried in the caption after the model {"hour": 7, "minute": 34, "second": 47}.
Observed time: {"hour": 11, "minute": 23, "second": 33}
